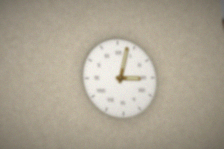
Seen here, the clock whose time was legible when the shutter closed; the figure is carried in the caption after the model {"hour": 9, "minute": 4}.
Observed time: {"hour": 3, "minute": 3}
